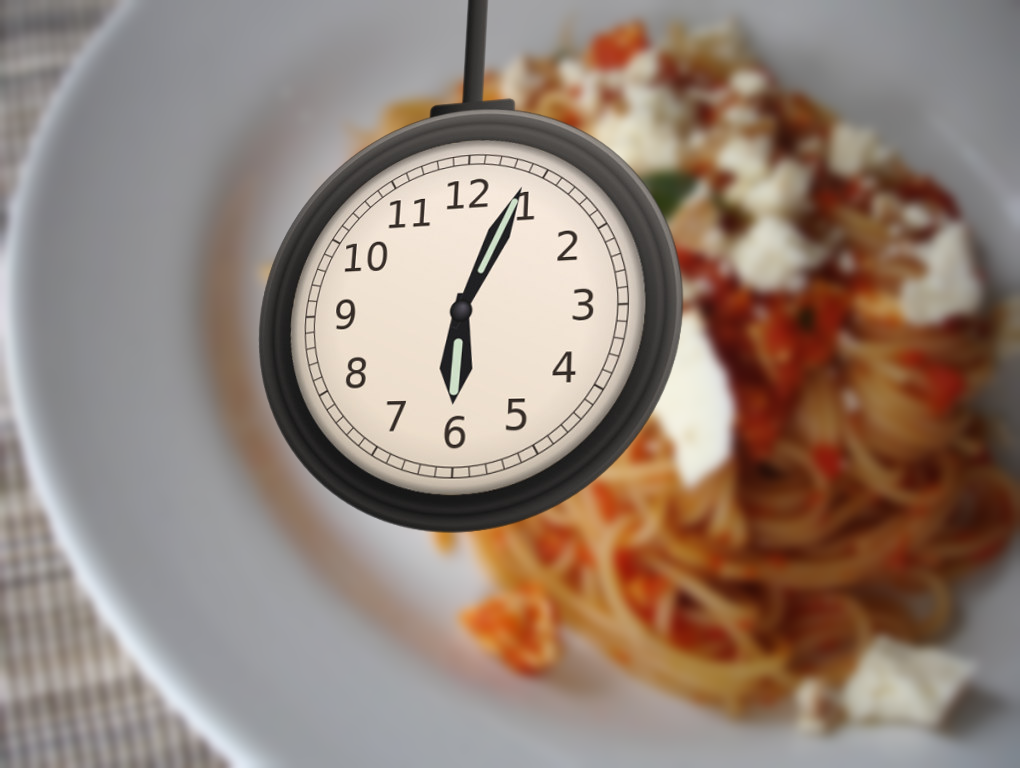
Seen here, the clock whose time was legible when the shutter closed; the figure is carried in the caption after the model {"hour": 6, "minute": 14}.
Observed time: {"hour": 6, "minute": 4}
